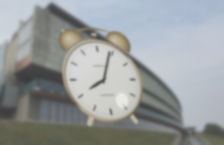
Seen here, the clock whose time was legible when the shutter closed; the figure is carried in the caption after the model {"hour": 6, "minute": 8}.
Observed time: {"hour": 8, "minute": 4}
